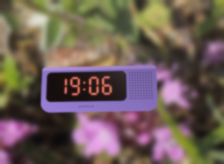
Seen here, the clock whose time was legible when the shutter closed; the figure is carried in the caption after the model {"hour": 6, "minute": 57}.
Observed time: {"hour": 19, "minute": 6}
